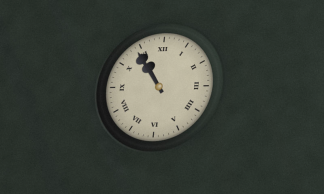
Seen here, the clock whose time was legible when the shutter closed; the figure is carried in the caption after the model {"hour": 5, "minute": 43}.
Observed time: {"hour": 10, "minute": 54}
